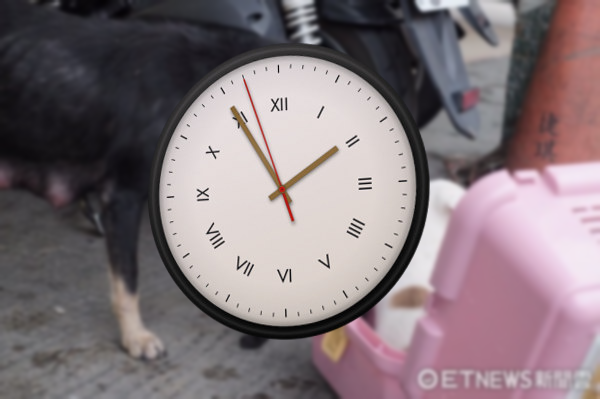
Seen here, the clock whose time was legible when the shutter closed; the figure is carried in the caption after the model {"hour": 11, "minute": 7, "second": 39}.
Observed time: {"hour": 1, "minute": 54, "second": 57}
